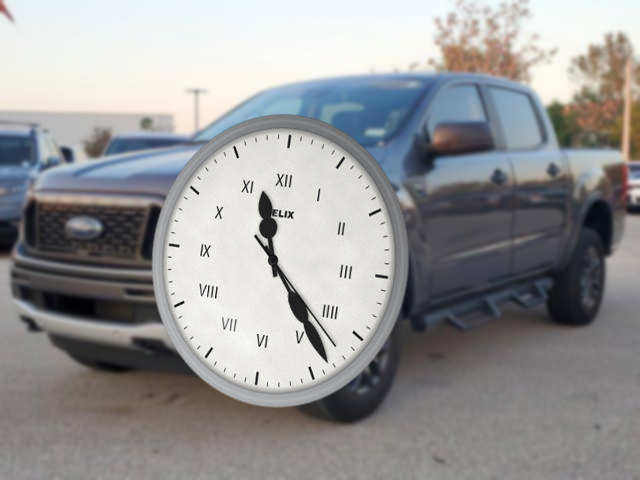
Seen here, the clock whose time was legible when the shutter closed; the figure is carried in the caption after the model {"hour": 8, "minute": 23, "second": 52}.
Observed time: {"hour": 11, "minute": 23, "second": 22}
